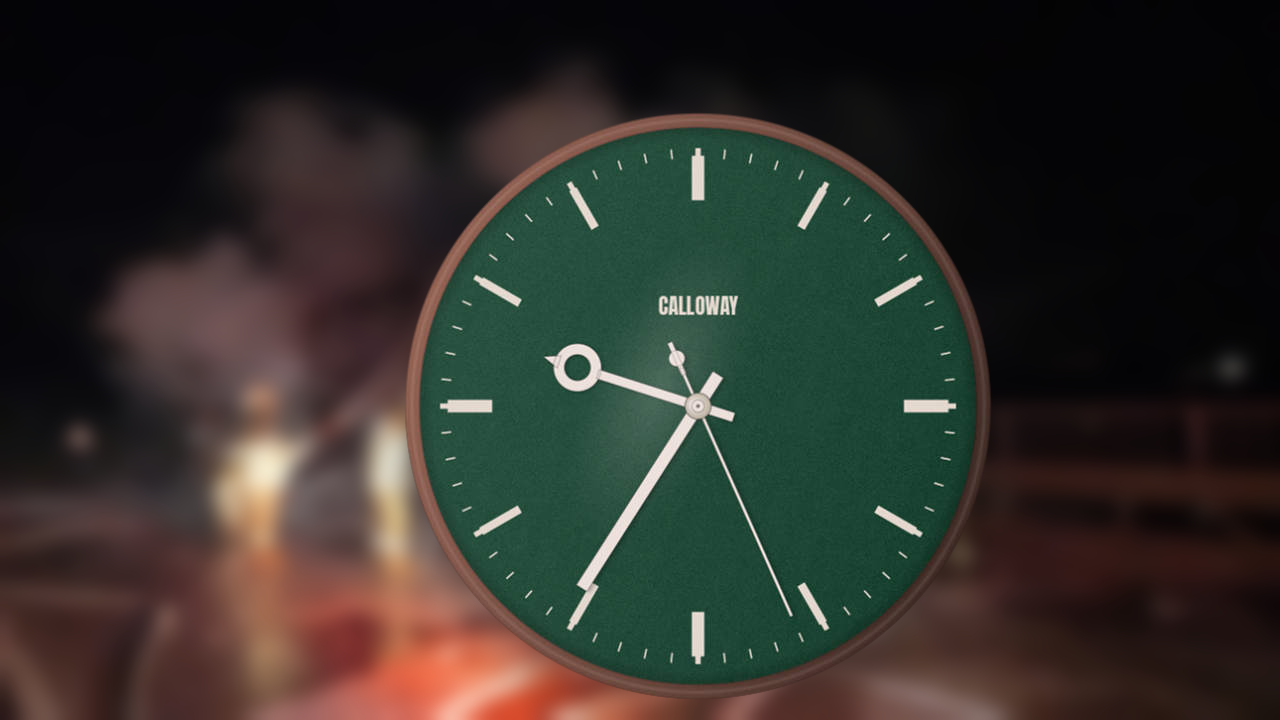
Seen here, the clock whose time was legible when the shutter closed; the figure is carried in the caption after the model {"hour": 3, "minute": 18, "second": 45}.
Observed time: {"hour": 9, "minute": 35, "second": 26}
